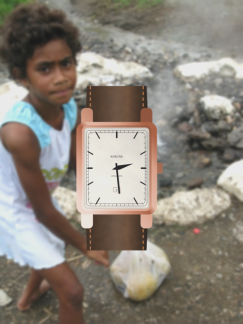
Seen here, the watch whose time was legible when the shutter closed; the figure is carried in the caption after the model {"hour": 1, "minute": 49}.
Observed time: {"hour": 2, "minute": 29}
